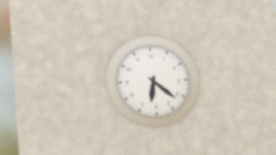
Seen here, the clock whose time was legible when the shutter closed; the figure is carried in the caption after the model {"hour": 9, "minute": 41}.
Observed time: {"hour": 6, "minute": 22}
